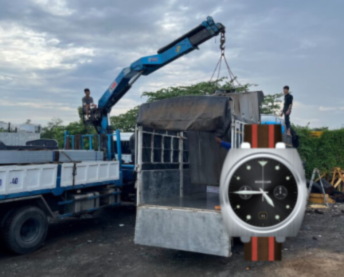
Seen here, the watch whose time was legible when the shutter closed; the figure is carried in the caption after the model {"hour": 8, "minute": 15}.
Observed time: {"hour": 4, "minute": 45}
